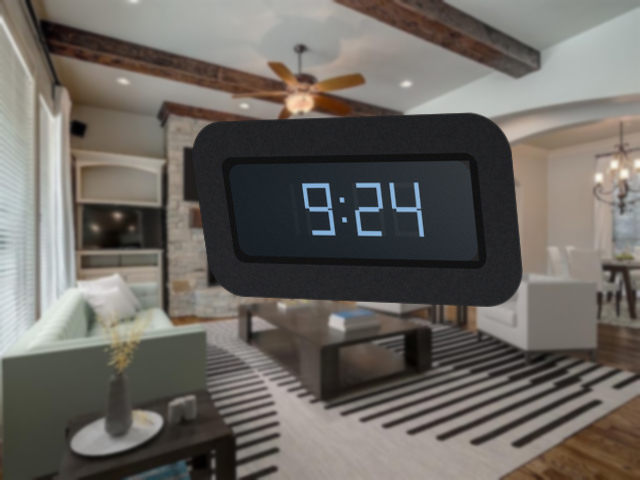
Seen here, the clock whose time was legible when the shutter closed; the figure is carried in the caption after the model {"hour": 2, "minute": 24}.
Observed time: {"hour": 9, "minute": 24}
